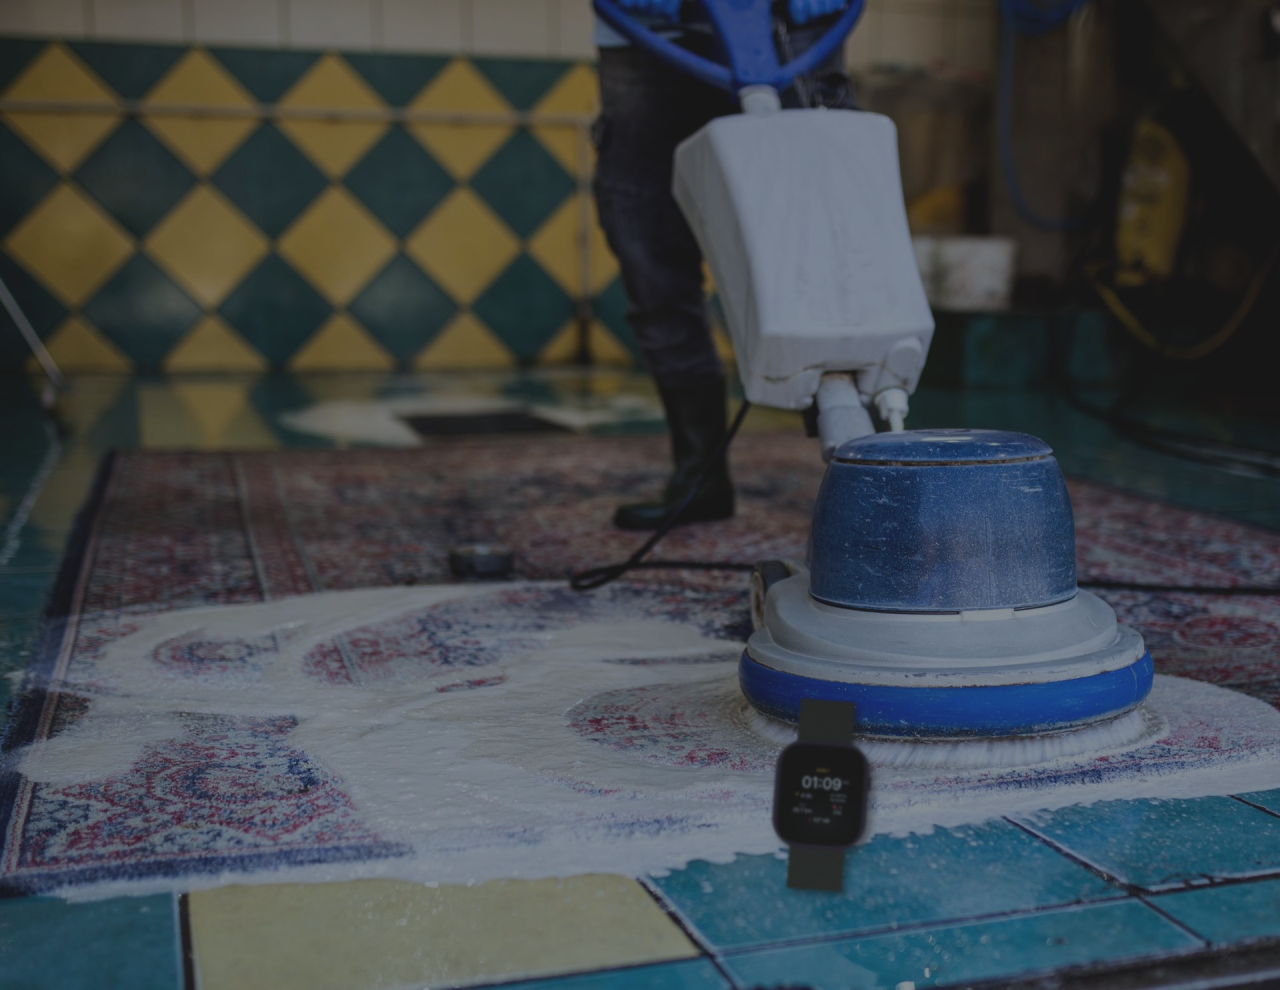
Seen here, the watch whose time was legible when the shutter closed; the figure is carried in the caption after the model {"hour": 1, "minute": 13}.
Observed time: {"hour": 1, "minute": 9}
